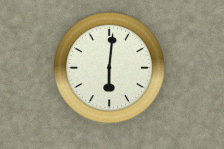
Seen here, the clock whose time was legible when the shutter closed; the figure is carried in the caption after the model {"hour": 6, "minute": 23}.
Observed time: {"hour": 6, "minute": 1}
